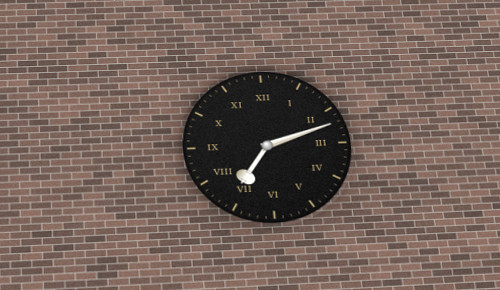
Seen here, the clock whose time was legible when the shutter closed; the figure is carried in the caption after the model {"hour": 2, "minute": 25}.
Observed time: {"hour": 7, "minute": 12}
